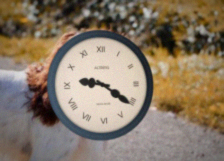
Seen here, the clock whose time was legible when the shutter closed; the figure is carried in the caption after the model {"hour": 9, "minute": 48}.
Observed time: {"hour": 9, "minute": 21}
